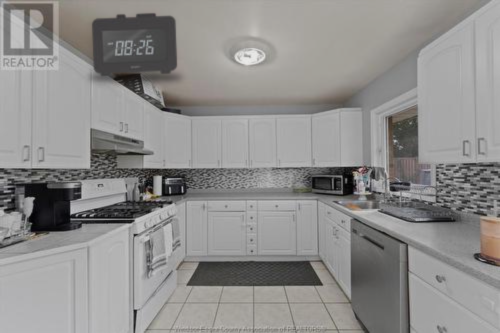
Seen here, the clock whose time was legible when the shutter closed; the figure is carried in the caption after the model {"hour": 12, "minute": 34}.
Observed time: {"hour": 8, "minute": 26}
